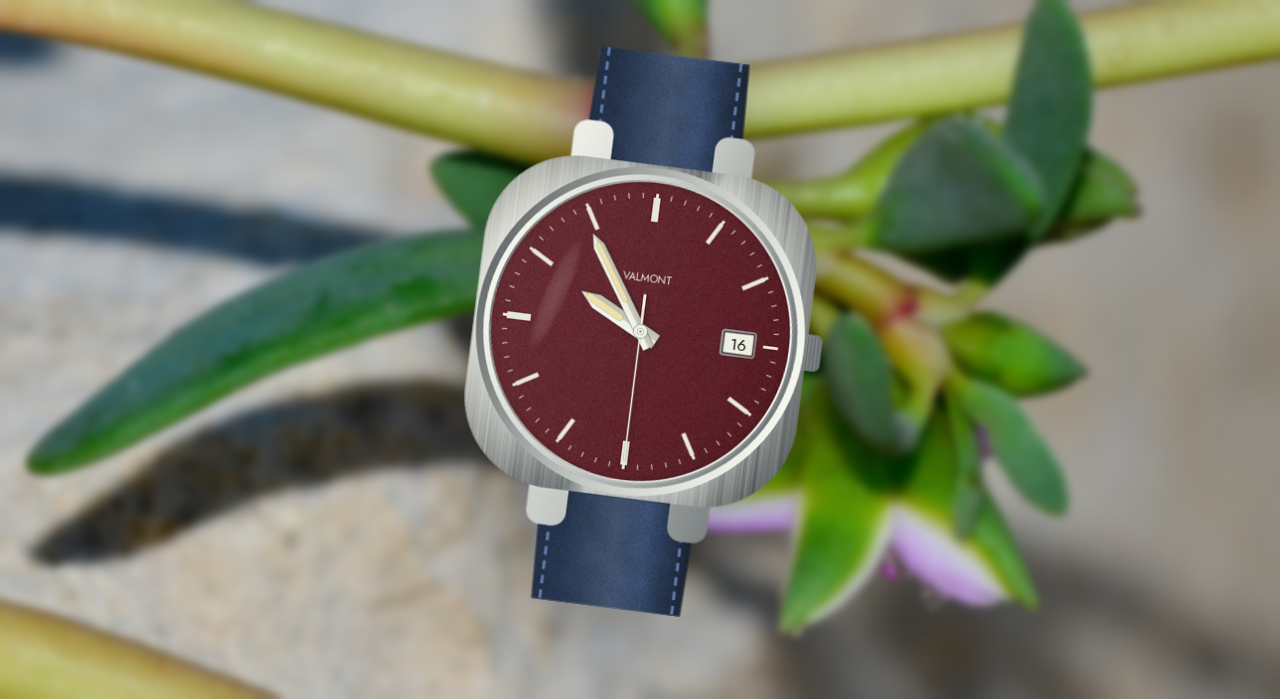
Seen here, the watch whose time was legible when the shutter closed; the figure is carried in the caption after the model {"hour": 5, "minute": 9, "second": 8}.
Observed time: {"hour": 9, "minute": 54, "second": 30}
